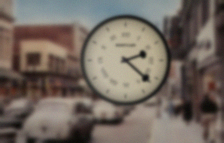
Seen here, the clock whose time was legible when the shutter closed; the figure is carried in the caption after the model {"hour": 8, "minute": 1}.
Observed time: {"hour": 2, "minute": 22}
